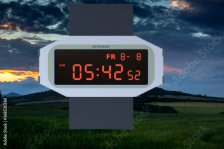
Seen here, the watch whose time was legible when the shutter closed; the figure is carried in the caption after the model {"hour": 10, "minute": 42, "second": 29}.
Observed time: {"hour": 5, "minute": 42, "second": 52}
